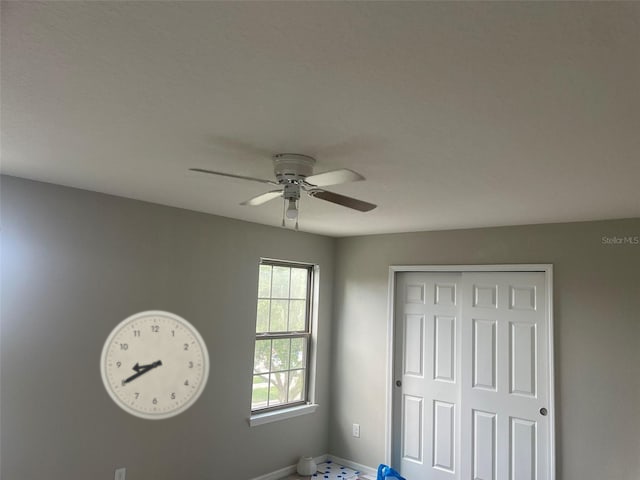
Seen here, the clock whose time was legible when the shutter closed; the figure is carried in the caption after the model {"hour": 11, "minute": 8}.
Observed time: {"hour": 8, "minute": 40}
